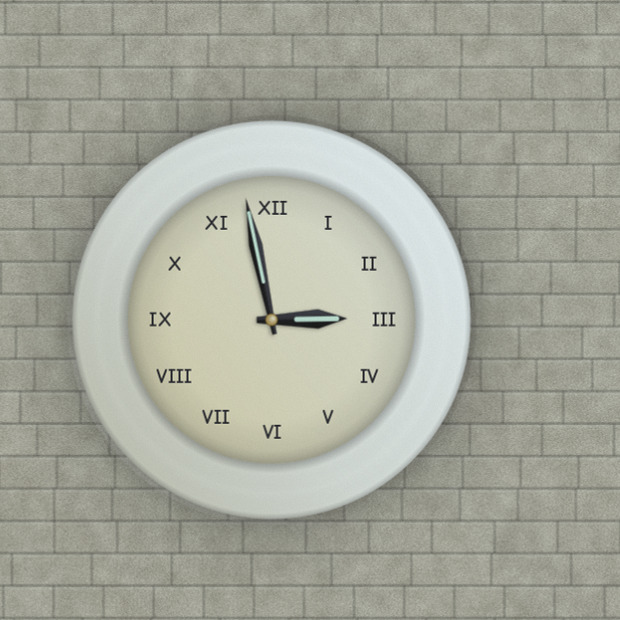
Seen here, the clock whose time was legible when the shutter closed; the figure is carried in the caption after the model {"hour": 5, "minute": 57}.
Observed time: {"hour": 2, "minute": 58}
